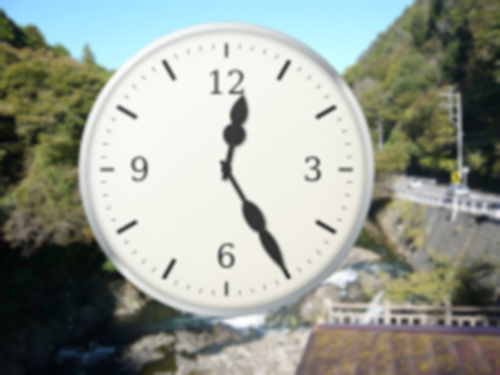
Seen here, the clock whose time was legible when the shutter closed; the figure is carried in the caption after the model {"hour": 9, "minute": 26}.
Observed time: {"hour": 12, "minute": 25}
